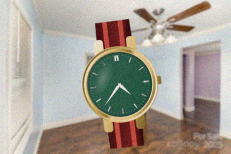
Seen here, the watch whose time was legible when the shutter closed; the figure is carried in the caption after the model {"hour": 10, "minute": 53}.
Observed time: {"hour": 4, "minute": 37}
